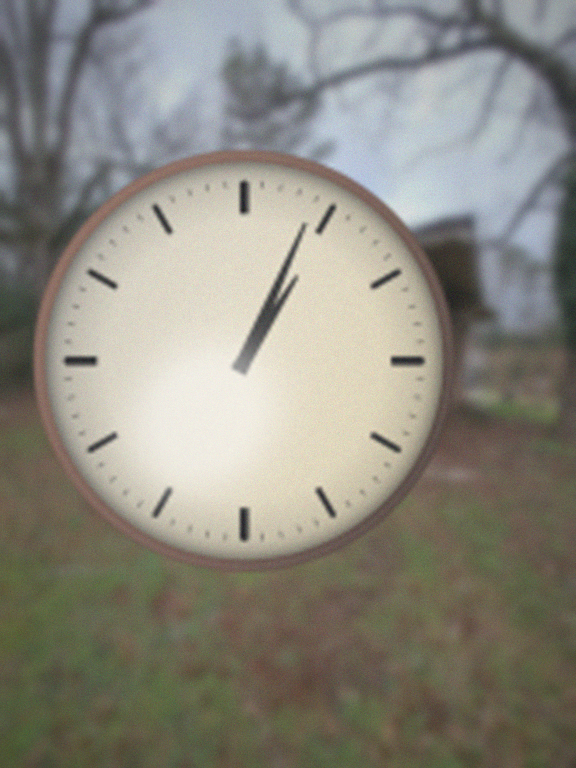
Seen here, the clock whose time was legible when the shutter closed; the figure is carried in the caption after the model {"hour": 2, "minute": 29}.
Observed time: {"hour": 1, "minute": 4}
